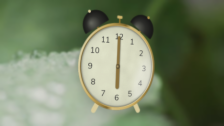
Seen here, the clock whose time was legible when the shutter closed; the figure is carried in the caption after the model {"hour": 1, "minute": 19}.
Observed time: {"hour": 6, "minute": 0}
